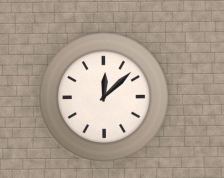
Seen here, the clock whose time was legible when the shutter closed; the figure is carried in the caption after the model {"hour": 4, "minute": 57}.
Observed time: {"hour": 12, "minute": 8}
